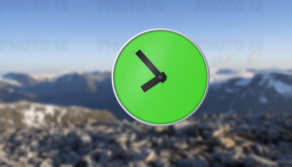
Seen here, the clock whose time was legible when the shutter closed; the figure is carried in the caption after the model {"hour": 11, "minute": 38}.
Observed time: {"hour": 7, "minute": 53}
